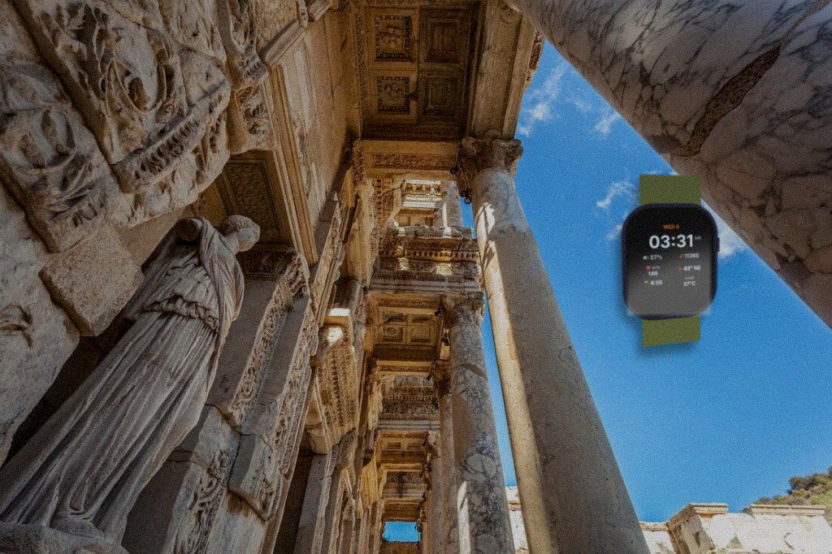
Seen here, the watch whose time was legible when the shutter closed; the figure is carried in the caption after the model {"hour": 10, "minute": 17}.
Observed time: {"hour": 3, "minute": 31}
